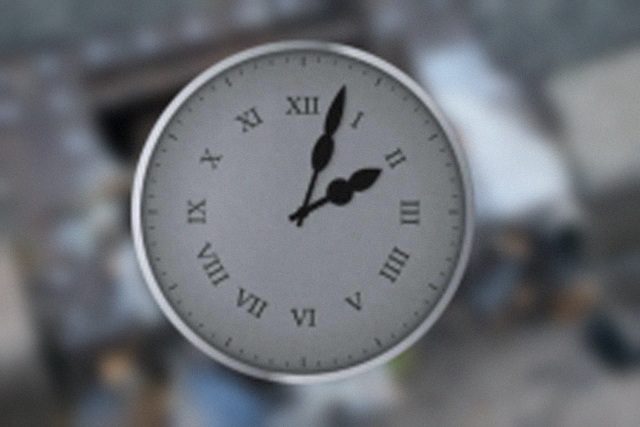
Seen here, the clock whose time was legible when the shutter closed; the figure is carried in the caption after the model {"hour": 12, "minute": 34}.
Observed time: {"hour": 2, "minute": 3}
